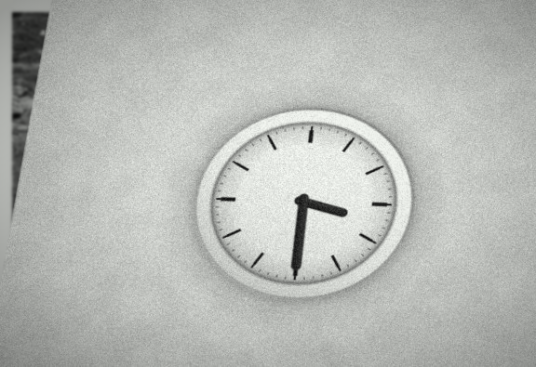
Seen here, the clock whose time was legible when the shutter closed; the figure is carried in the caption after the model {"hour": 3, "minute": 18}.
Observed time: {"hour": 3, "minute": 30}
